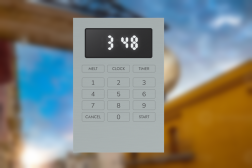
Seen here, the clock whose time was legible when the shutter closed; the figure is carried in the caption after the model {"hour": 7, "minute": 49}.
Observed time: {"hour": 3, "minute": 48}
